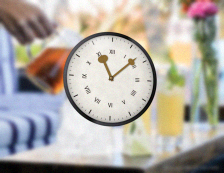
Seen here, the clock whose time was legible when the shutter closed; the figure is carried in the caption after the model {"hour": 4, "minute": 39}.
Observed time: {"hour": 11, "minute": 8}
